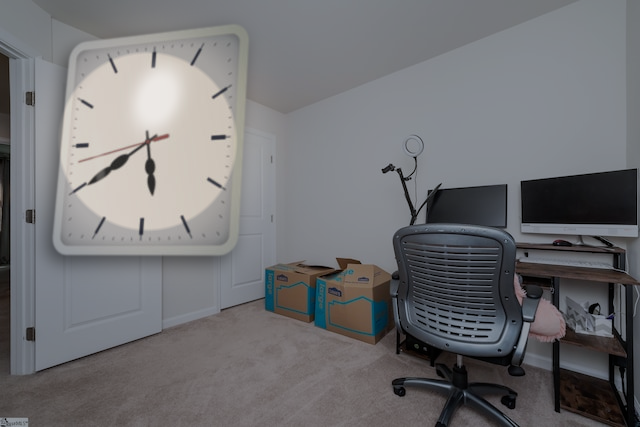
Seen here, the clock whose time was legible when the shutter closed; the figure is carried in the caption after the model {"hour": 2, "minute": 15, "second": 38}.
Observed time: {"hour": 5, "minute": 39, "second": 43}
